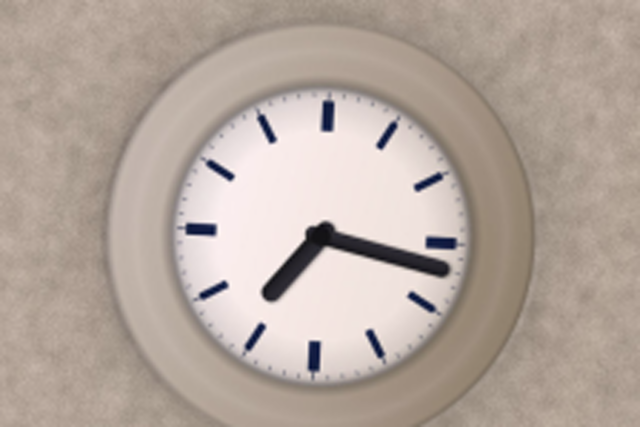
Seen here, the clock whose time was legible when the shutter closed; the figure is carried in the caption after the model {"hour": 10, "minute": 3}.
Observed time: {"hour": 7, "minute": 17}
